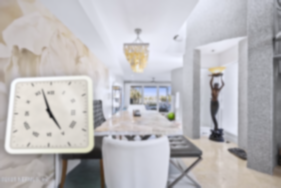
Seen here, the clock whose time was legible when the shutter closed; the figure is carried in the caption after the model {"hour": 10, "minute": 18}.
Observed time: {"hour": 4, "minute": 57}
